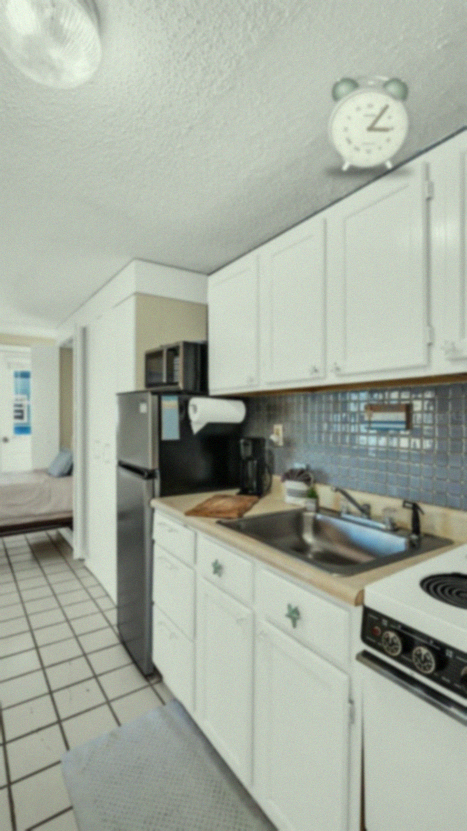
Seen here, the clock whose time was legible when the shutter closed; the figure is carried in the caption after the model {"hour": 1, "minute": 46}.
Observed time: {"hour": 3, "minute": 6}
